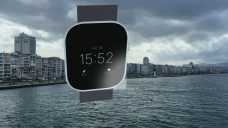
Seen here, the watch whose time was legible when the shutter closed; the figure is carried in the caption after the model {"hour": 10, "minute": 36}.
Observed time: {"hour": 15, "minute": 52}
